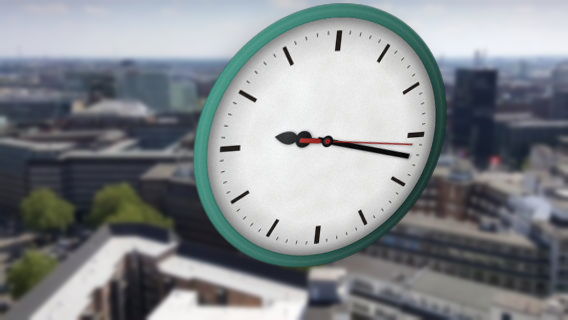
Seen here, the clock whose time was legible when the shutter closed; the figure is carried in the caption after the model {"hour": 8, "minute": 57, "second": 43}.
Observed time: {"hour": 9, "minute": 17, "second": 16}
